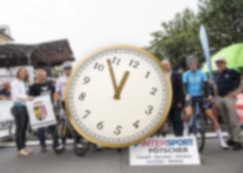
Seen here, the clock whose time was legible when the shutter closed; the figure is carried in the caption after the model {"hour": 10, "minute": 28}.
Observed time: {"hour": 11, "minute": 53}
